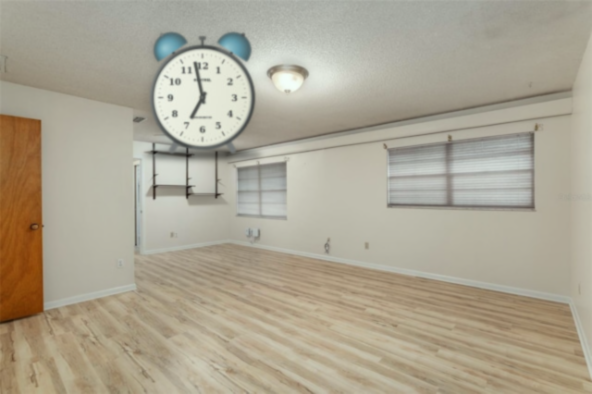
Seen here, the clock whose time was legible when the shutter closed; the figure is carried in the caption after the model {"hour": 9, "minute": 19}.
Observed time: {"hour": 6, "minute": 58}
